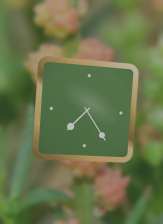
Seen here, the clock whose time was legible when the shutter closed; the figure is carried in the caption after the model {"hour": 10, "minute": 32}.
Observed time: {"hour": 7, "minute": 24}
